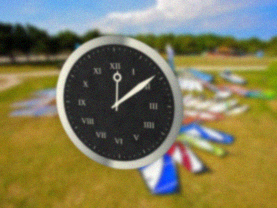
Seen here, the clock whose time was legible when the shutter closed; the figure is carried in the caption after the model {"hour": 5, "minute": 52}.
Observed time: {"hour": 12, "minute": 9}
